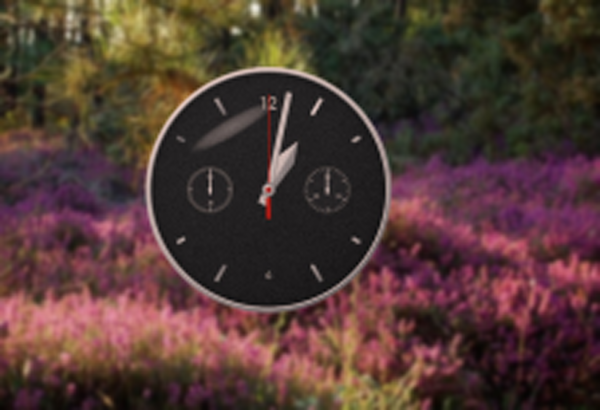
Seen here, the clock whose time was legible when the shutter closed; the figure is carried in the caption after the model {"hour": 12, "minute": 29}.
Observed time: {"hour": 1, "minute": 2}
